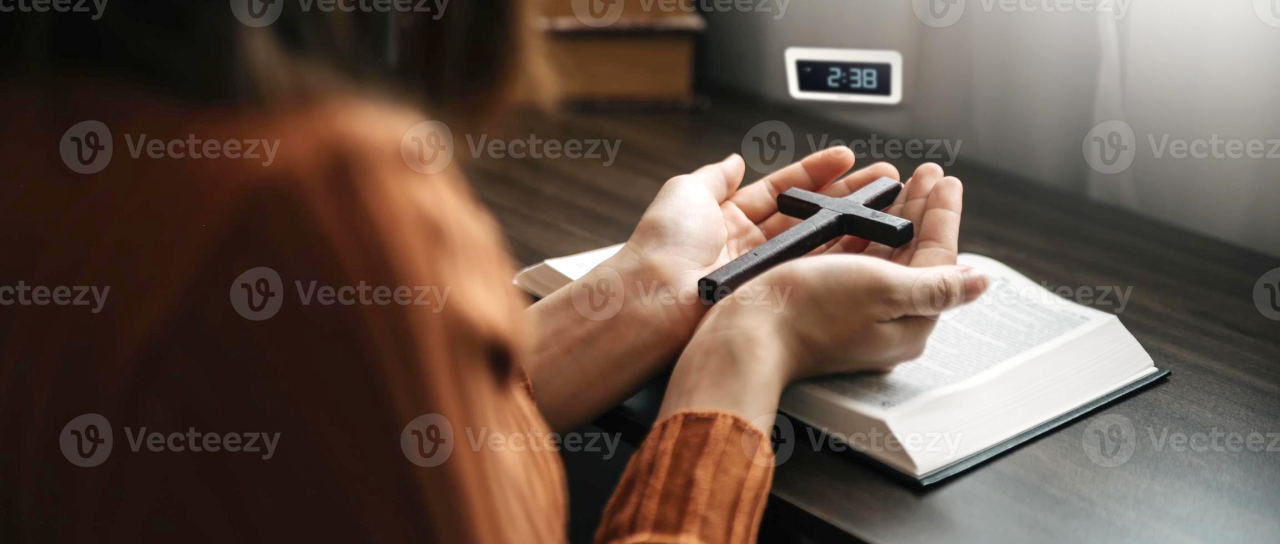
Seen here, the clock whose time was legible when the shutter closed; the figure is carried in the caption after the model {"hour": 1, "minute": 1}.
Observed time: {"hour": 2, "minute": 38}
